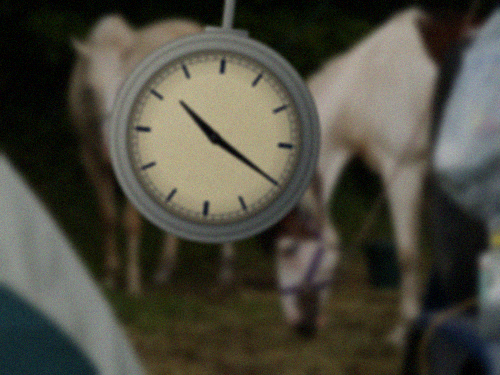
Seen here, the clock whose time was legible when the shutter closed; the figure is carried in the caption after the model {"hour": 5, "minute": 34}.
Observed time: {"hour": 10, "minute": 20}
